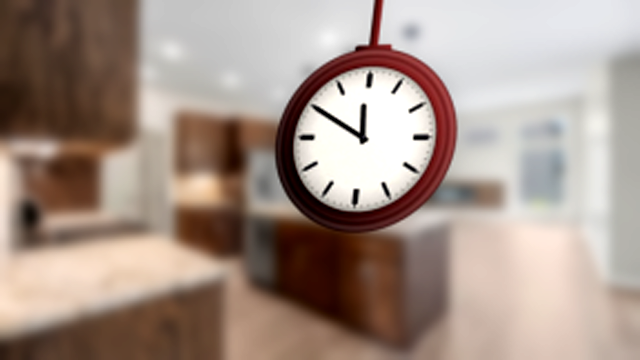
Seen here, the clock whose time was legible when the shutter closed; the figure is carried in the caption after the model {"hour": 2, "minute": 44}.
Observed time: {"hour": 11, "minute": 50}
